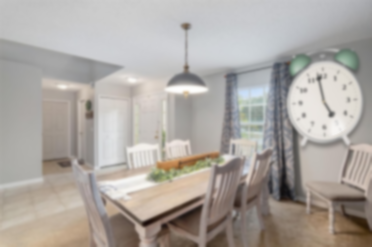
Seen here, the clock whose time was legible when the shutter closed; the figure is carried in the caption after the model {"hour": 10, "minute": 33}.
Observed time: {"hour": 4, "minute": 58}
